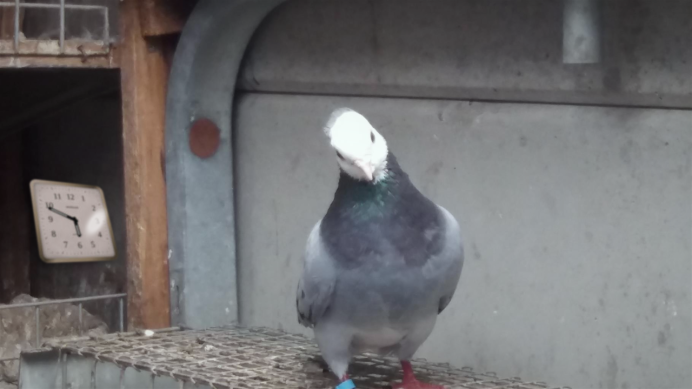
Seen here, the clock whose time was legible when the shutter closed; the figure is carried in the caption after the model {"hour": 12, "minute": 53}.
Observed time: {"hour": 5, "minute": 49}
